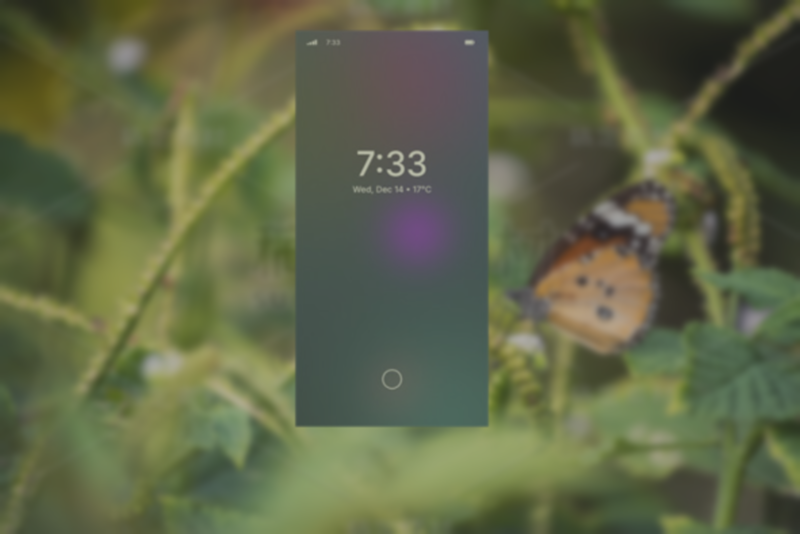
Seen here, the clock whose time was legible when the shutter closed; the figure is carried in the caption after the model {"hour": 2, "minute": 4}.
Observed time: {"hour": 7, "minute": 33}
